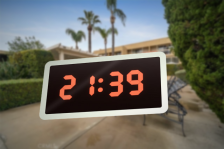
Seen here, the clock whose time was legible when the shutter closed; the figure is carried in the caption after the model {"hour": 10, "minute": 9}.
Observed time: {"hour": 21, "minute": 39}
